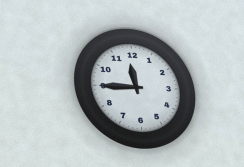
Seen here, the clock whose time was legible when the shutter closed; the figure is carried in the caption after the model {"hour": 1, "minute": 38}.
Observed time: {"hour": 11, "minute": 45}
